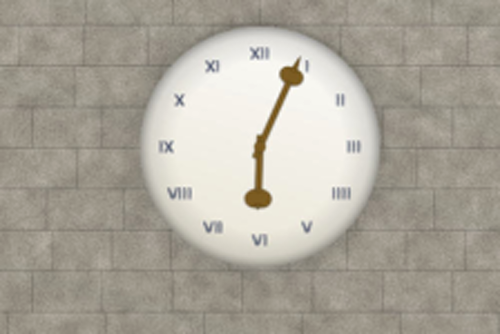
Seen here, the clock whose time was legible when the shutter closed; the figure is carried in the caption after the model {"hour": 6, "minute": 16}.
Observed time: {"hour": 6, "minute": 4}
